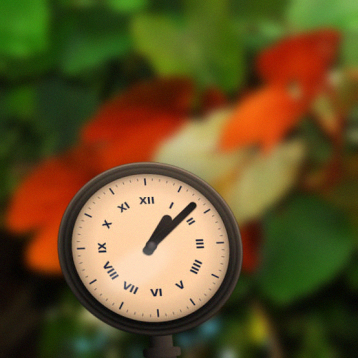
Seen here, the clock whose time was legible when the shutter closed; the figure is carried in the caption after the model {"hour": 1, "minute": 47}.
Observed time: {"hour": 1, "minute": 8}
